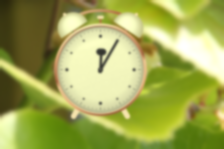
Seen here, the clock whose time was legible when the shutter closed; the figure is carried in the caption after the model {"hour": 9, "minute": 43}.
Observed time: {"hour": 12, "minute": 5}
